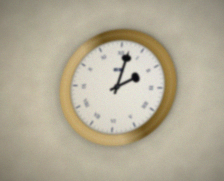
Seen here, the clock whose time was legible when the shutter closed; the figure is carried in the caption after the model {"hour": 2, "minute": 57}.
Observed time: {"hour": 2, "minute": 2}
